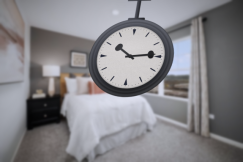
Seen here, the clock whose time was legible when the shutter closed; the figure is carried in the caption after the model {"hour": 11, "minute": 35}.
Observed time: {"hour": 10, "minute": 14}
